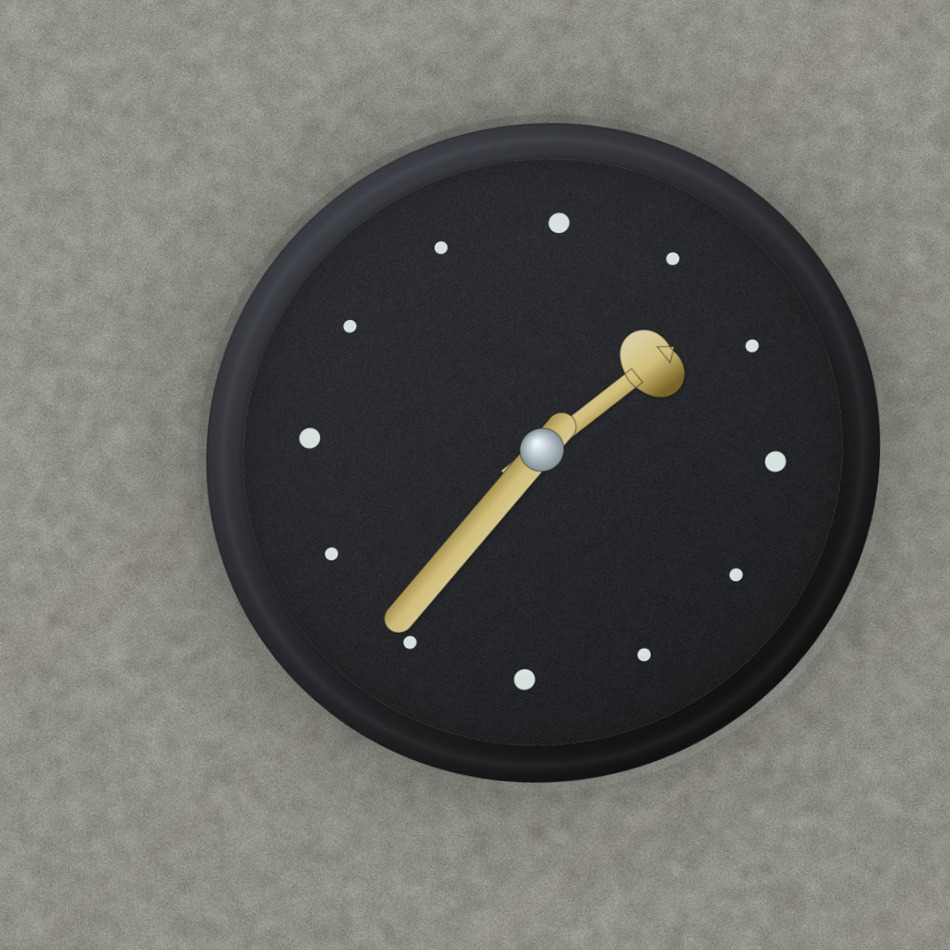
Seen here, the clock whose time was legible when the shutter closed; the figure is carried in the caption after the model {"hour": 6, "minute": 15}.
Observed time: {"hour": 1, "minute": 36}
